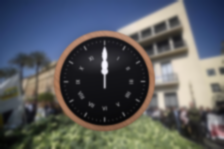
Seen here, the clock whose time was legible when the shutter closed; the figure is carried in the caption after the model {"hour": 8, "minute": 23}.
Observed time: {"hour": 12, "minute": 0}
